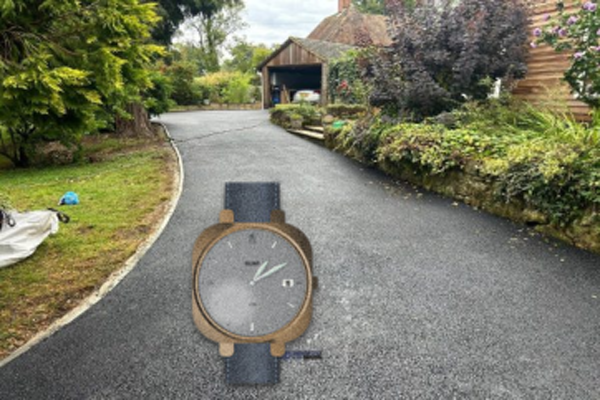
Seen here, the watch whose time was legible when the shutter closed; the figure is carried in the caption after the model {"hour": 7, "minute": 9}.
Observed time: {"hour": 1, "minute": 10}
